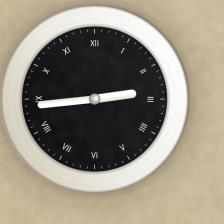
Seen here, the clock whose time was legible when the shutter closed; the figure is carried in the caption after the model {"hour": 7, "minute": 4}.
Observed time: {"hour": 2, "minute": 44}
